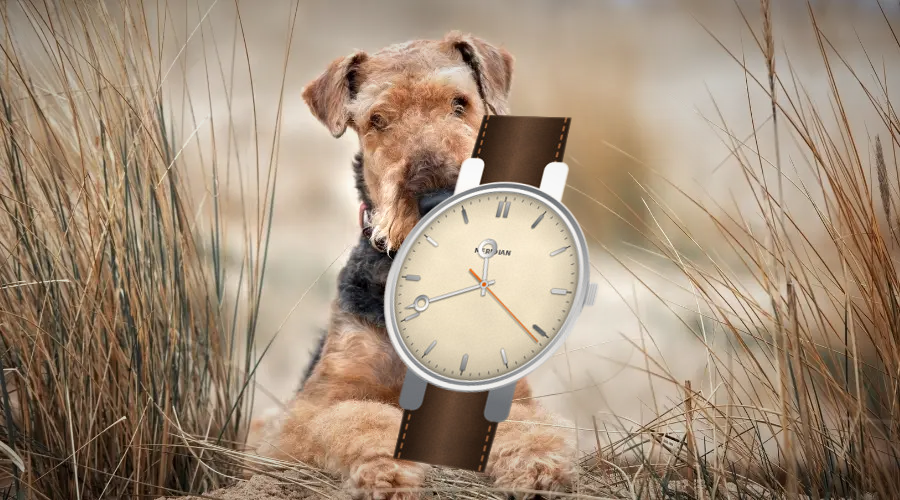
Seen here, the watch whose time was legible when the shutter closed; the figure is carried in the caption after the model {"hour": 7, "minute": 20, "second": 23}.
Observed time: {"hour": 11, "minute": 41, "second": 21}
